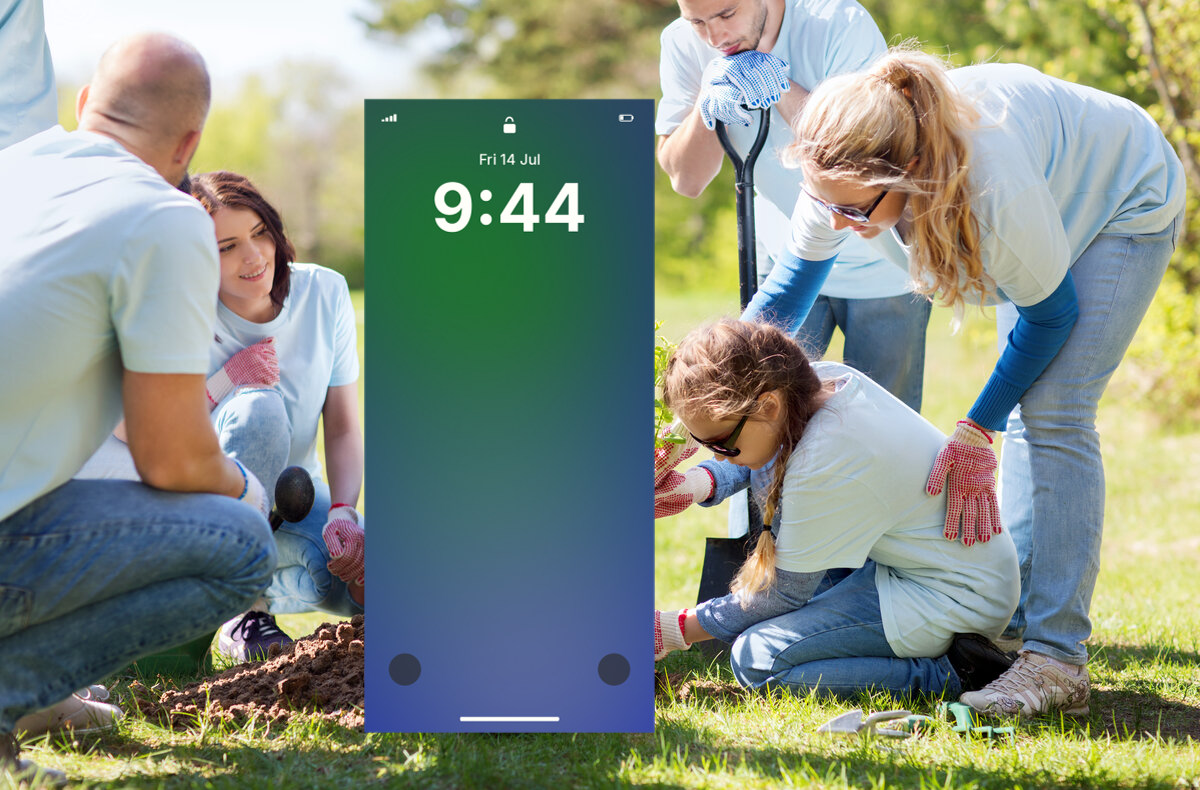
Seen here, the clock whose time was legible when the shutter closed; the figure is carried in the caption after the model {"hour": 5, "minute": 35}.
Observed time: {"hour": 9, "minute": 44}
